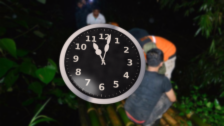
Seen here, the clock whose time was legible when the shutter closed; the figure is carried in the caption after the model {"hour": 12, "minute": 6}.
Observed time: {"hour": 11, "minute": 2}
